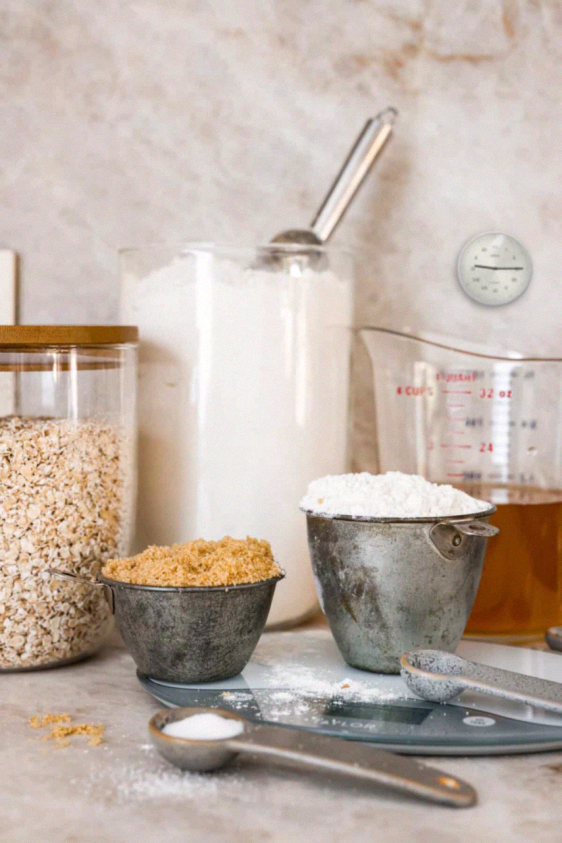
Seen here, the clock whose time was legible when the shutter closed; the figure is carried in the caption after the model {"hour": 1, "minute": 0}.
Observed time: {"hour": 9, "minute": 15}
